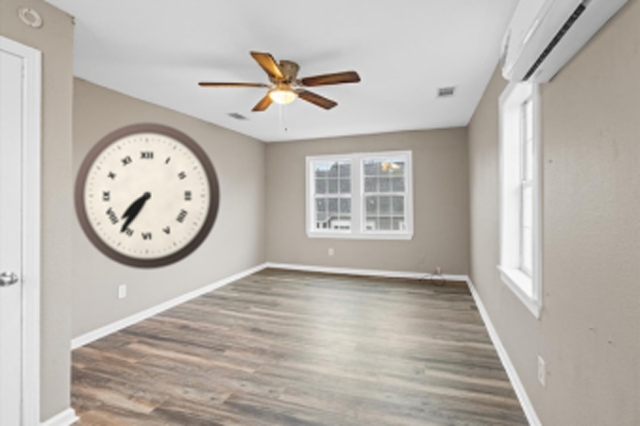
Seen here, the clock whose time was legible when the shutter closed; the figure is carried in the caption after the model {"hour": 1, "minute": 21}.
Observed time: {"hour": 7, "minute": 36}
